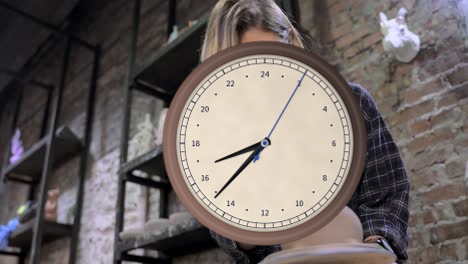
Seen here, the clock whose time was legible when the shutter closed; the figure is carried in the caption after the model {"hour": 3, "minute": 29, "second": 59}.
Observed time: {"hour": 16, "minute": 37, "second": 5}
